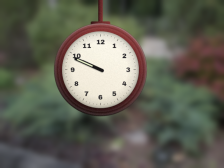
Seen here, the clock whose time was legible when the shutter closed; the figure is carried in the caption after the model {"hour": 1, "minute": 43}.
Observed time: {"hour": 9, "minute": 49}
